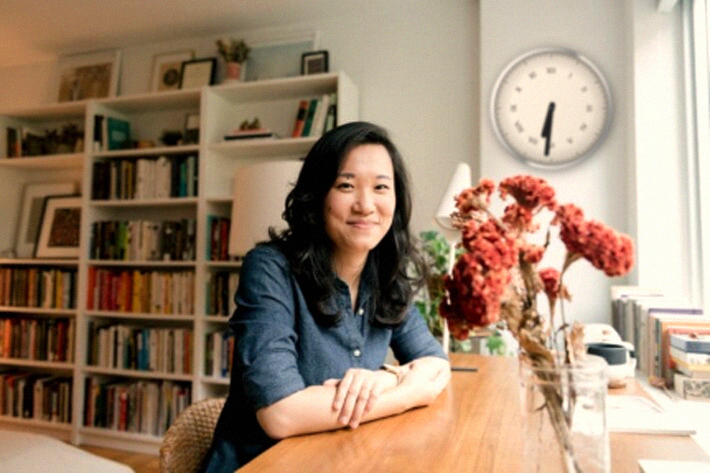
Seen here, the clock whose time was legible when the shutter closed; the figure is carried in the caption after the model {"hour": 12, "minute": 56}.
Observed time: {"hour": 6, "minute": 31}
